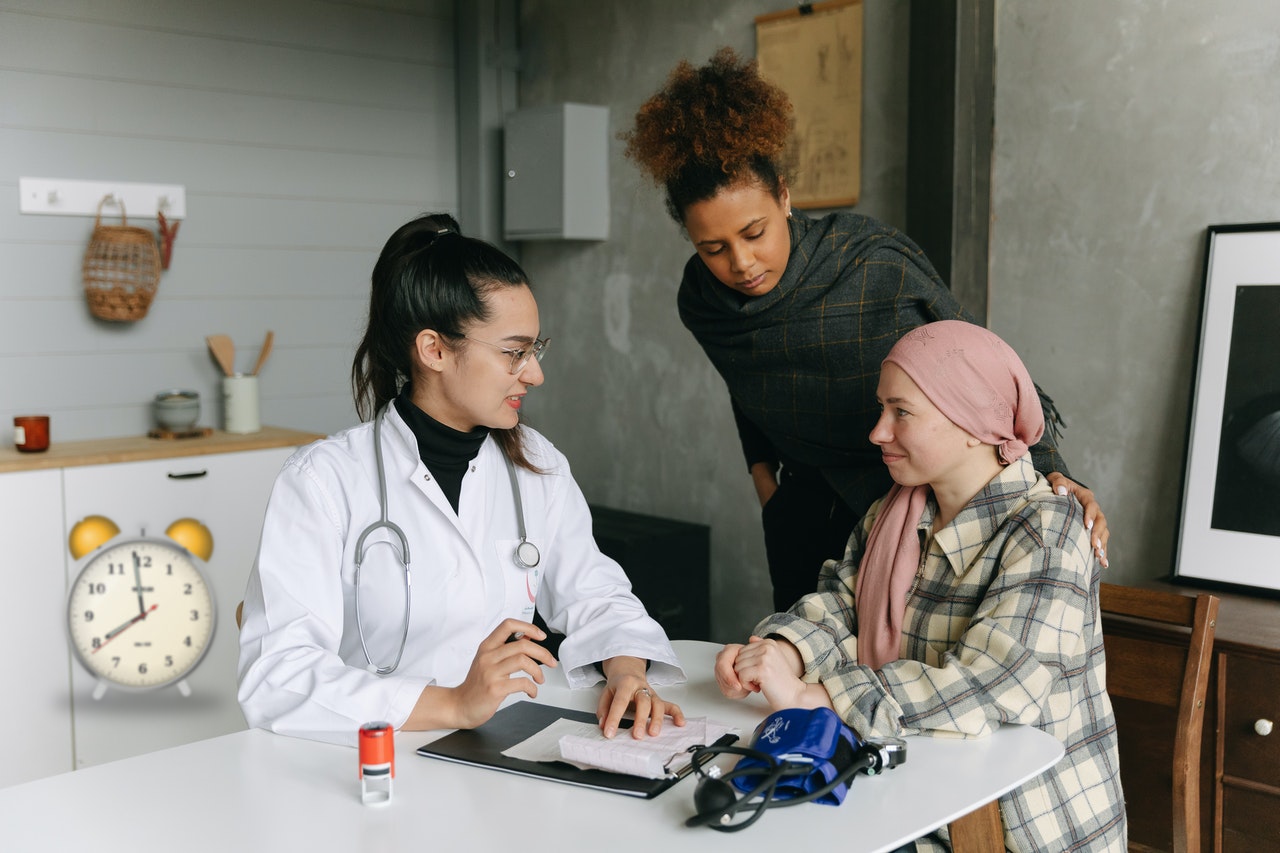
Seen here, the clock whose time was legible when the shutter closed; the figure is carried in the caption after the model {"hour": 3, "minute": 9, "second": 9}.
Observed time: {"hour": 7, "minute": 58, "second": 39}
